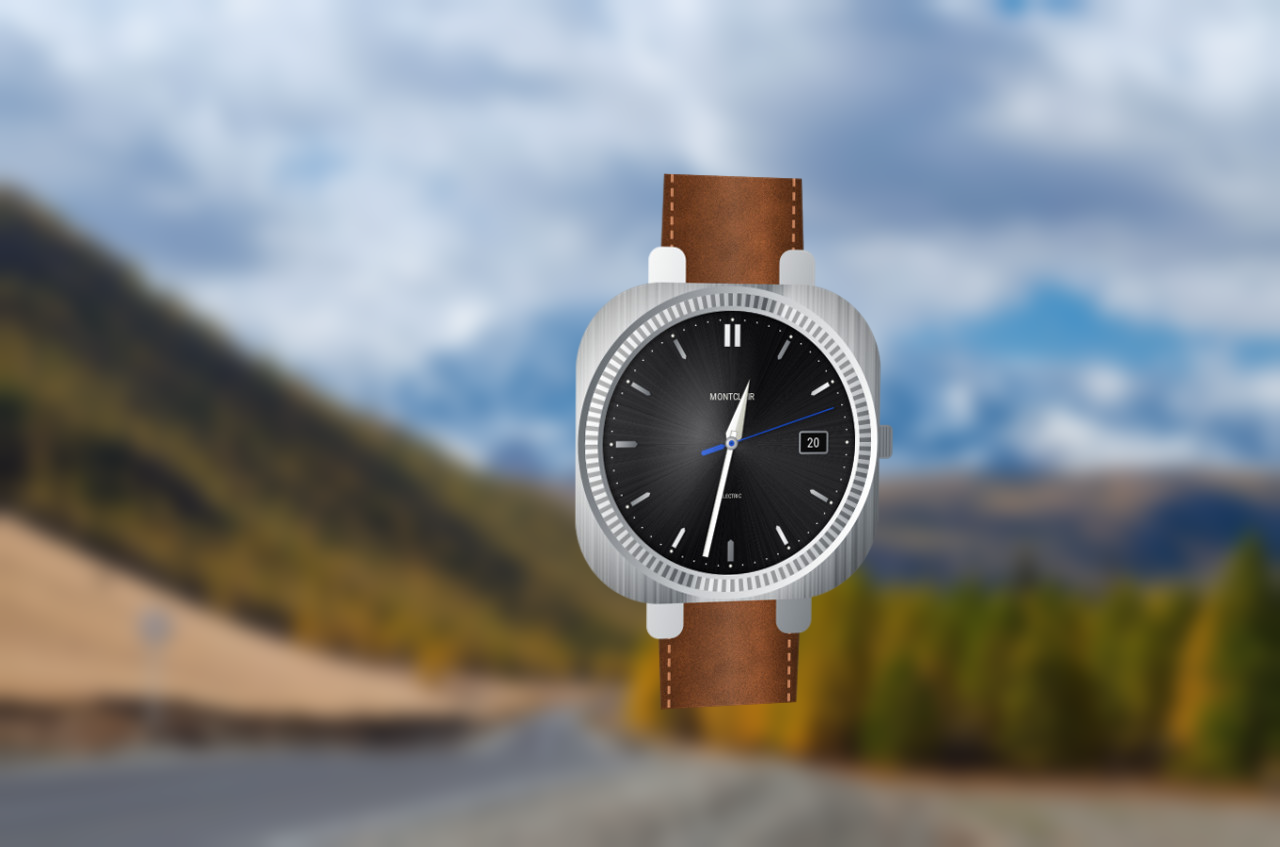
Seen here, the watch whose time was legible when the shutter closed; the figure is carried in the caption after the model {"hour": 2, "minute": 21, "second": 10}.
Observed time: {"hour": 12, "minute": 32, "second": 12}
